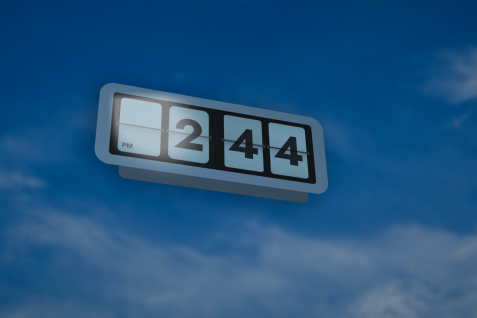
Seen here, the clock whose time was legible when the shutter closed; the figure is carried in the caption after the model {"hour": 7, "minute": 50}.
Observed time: {"hour": 2, "minute": 44}
